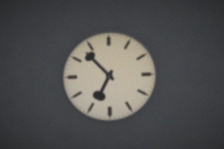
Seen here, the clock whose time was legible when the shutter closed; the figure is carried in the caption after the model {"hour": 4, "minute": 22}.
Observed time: {"hour": 6, "minute": 53}
